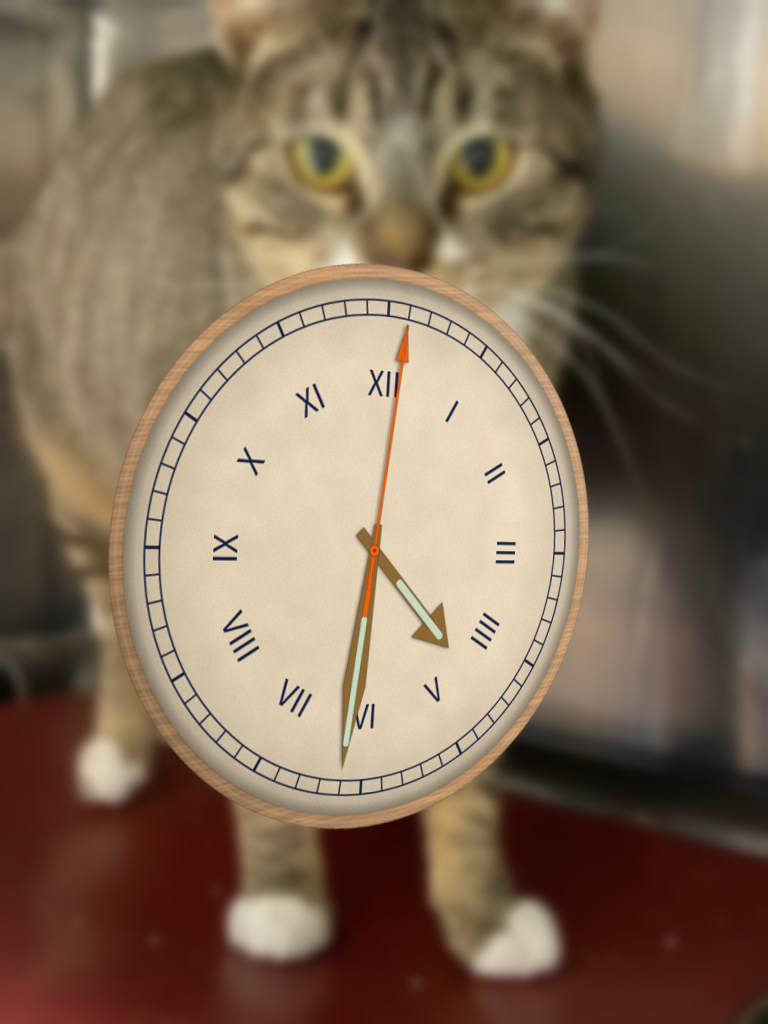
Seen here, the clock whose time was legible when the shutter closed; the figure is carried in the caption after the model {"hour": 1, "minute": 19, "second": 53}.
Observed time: {"hour": 4, "minute": 31, "second": 1}
